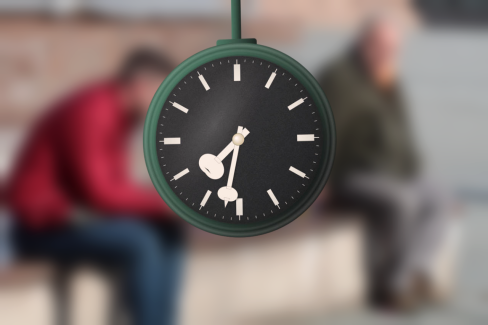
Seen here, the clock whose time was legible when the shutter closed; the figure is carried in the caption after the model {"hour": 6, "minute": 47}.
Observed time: {"hour": 7, "minute": 32}
